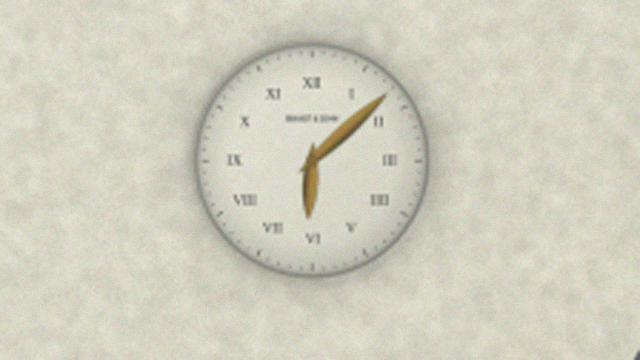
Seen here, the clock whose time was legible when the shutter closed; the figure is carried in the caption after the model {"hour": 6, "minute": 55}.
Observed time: {"hour": 6, "minute": 8}
